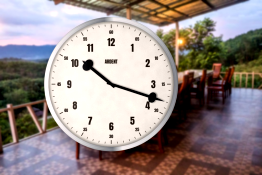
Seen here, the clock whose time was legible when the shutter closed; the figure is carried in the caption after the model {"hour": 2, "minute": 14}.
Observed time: {"hour": 10, "minute": 18}
